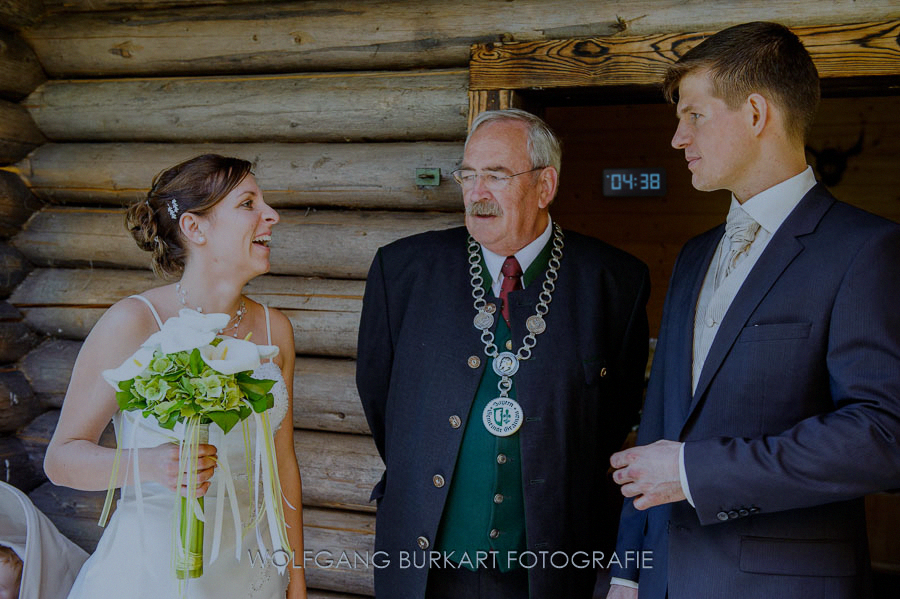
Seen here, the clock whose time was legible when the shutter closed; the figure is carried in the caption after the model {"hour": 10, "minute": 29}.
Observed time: {"hour": 4, "minute": 38}
